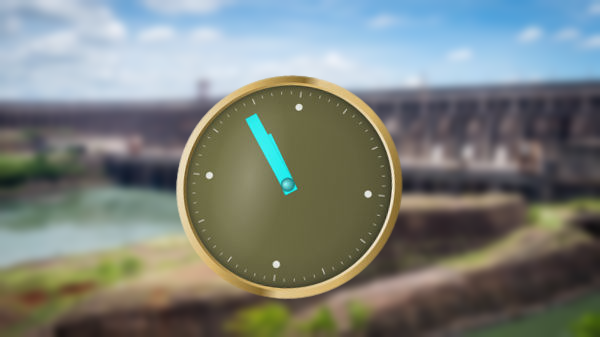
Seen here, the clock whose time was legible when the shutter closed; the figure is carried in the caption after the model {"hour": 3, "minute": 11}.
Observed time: {"hour": 10, "minute": 54}
